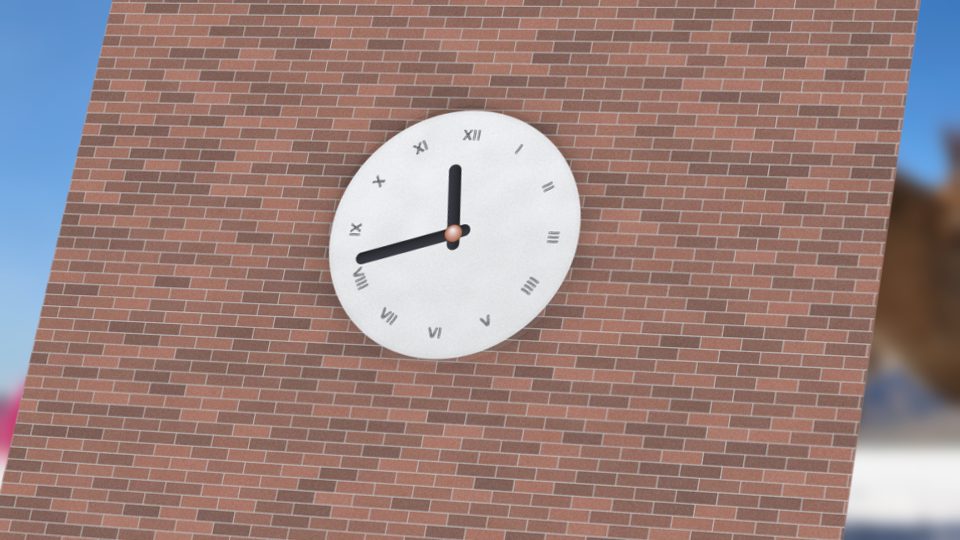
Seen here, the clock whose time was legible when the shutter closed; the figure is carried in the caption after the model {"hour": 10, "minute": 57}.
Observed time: {"hour": 11, "minute": 42}
